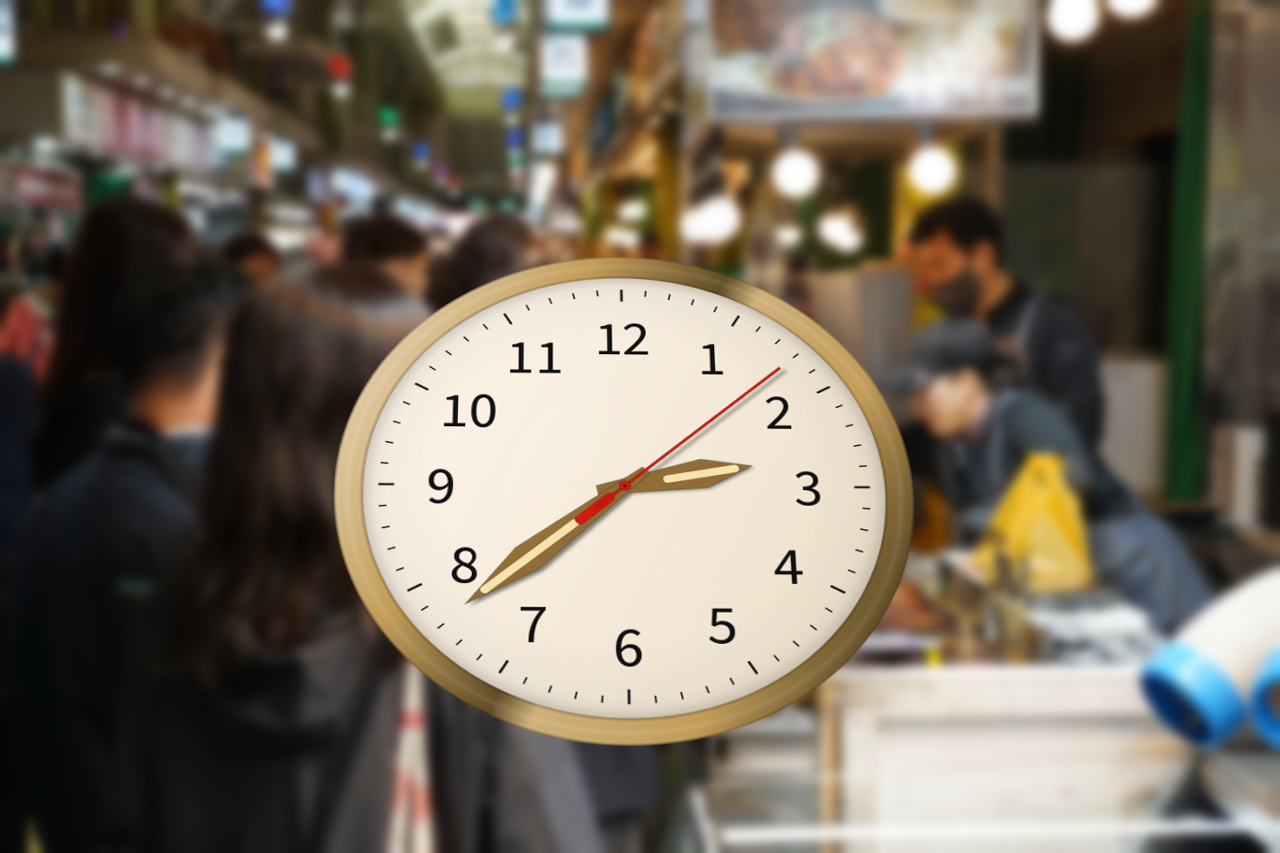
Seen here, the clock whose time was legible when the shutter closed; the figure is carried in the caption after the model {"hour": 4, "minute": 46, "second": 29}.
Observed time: {"hour": 2, "minute": 38, "second": 8}
